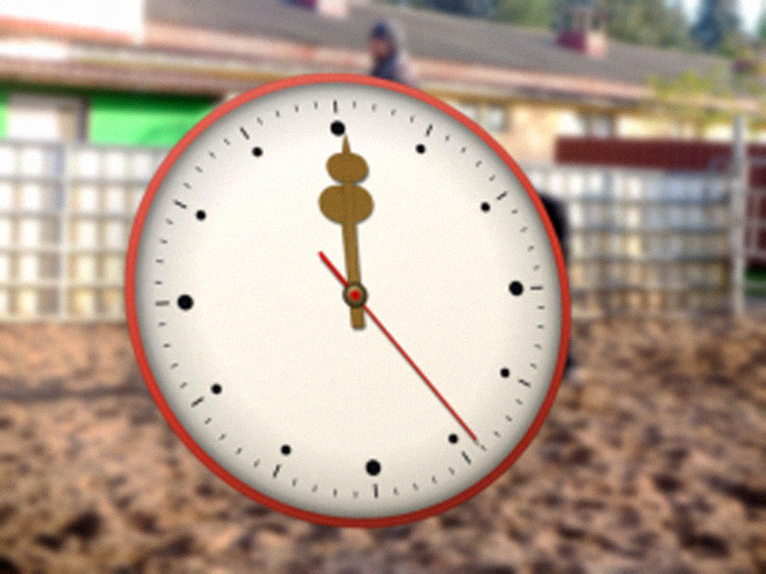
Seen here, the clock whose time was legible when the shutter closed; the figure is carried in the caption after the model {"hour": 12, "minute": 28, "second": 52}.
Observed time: {"hour": 12, "minute": 0, "second": 24}
